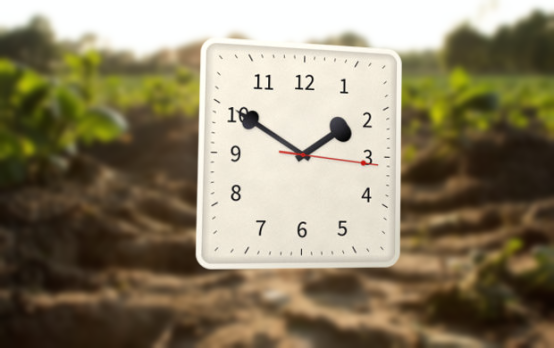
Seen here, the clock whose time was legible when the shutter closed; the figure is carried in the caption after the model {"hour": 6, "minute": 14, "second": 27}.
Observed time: {"hour": 1, "minute": 50, "second": 16}
